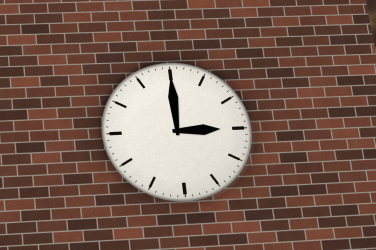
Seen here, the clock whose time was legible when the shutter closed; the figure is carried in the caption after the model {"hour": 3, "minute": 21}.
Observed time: {"hour": 3, "minute": 0}
